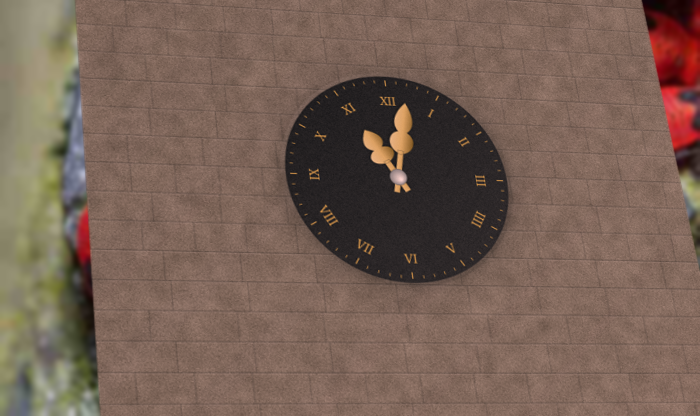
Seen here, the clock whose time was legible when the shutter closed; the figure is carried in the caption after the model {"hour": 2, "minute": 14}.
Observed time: {"hour": 11, "minute": 2}
